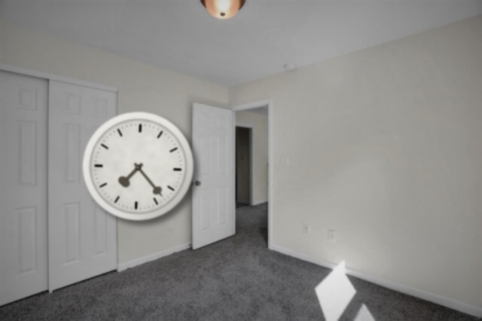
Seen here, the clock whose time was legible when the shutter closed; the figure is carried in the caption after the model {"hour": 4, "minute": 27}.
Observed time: {"hour": 7, "minute": 23}
